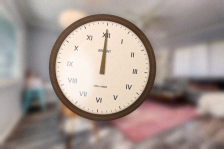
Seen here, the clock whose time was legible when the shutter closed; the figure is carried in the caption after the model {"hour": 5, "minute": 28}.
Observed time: {"hour": 12, "minute": 0}
